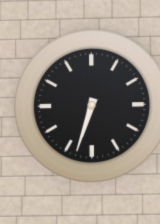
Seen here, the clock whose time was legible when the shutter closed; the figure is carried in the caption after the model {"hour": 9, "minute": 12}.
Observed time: {"hour": 6, "minute": 33}
